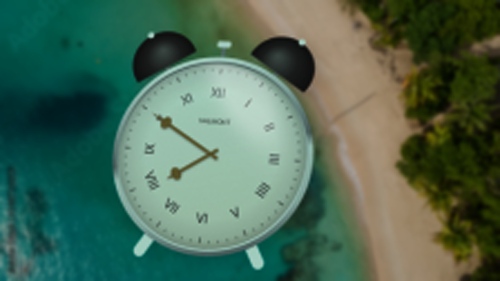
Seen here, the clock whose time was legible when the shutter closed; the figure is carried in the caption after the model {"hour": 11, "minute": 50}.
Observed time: {"hour": 7, "minute": 50}
